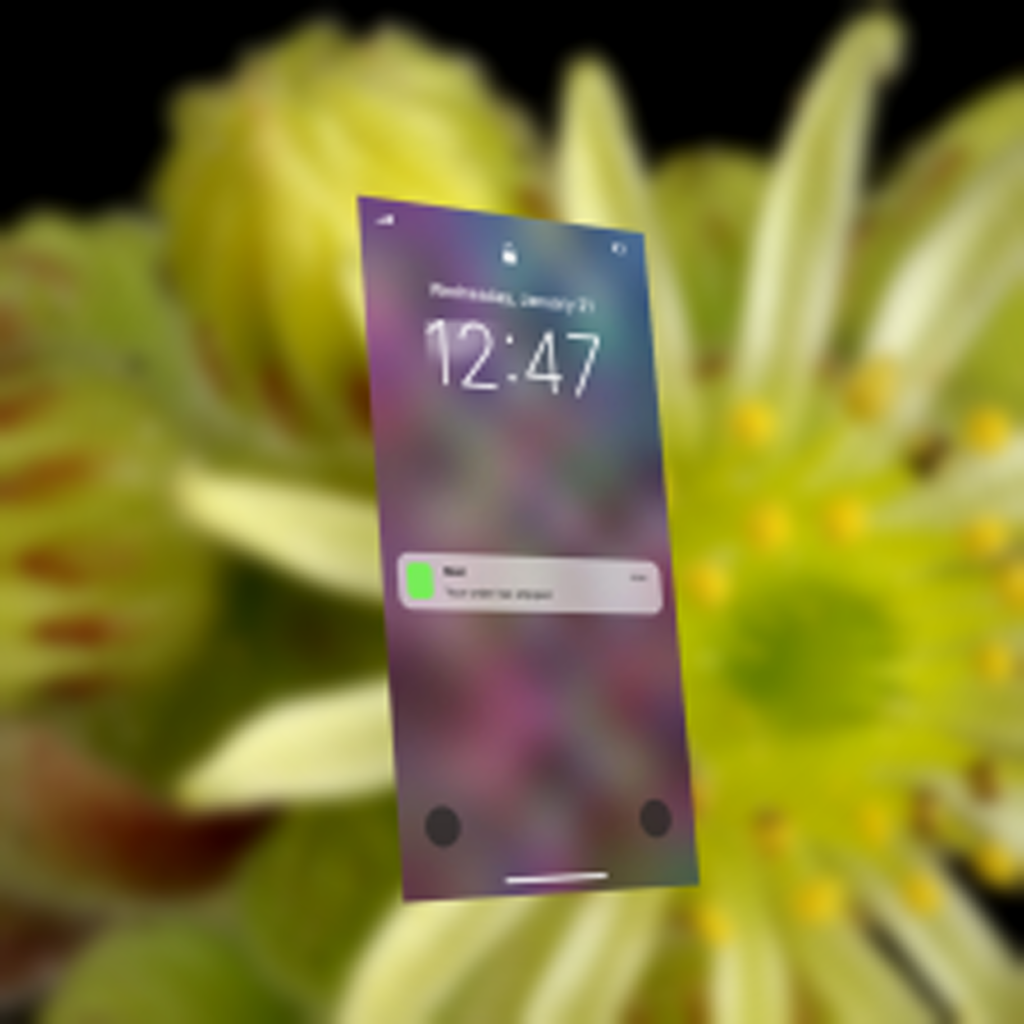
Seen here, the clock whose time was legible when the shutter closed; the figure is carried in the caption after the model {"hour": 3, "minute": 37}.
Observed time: {"hour": 12, "minute": 47}
